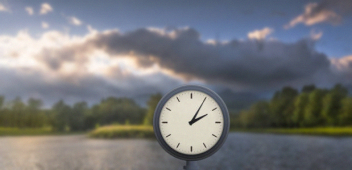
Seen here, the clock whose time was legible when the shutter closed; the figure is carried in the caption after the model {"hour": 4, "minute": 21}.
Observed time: {"hour": 2, "minute": 5}
